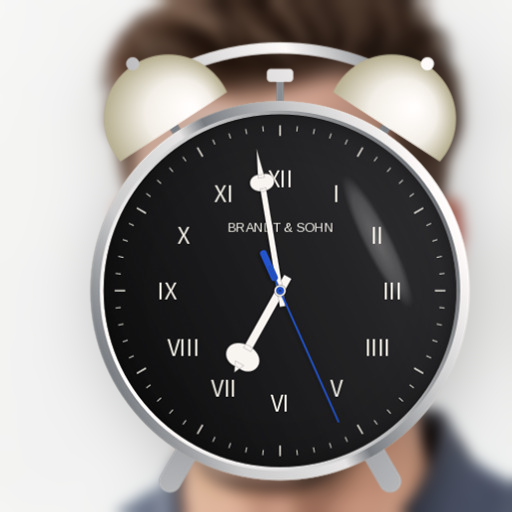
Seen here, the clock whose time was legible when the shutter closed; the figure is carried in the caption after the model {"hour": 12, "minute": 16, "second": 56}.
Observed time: {"hour": 6, "minute": 58, "second": 26}
